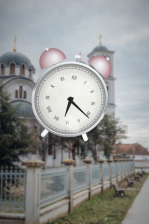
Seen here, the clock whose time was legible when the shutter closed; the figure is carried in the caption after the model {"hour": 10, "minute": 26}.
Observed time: {"hour": 6, "minute": 21}
